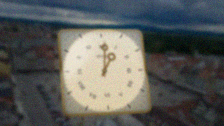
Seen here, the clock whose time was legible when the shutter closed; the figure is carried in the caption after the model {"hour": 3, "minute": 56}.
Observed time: {"hour": 1, "minute": 1}
